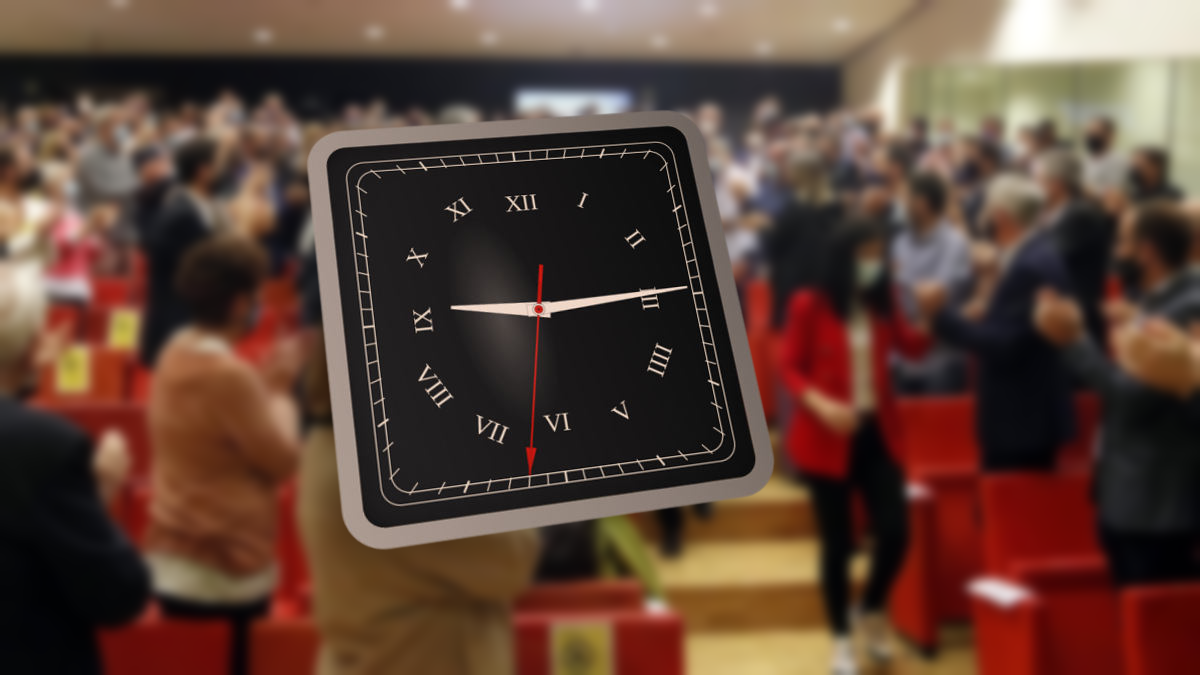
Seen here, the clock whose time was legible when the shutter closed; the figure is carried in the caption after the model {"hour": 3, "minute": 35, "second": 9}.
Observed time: {"hour": 9, "minute": 14, "second": 32}
